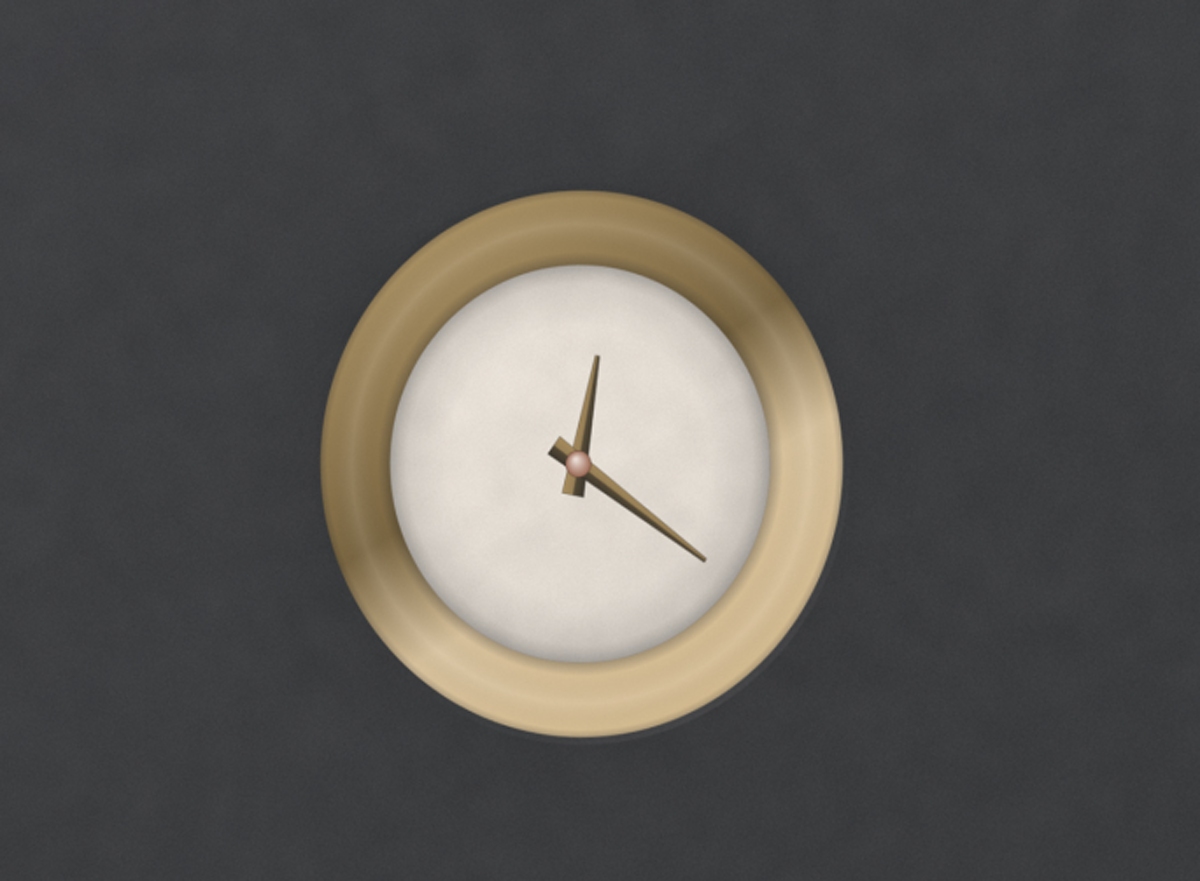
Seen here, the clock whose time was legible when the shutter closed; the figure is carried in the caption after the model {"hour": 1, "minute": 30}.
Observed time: {"hour": 12, "minute": 21}
